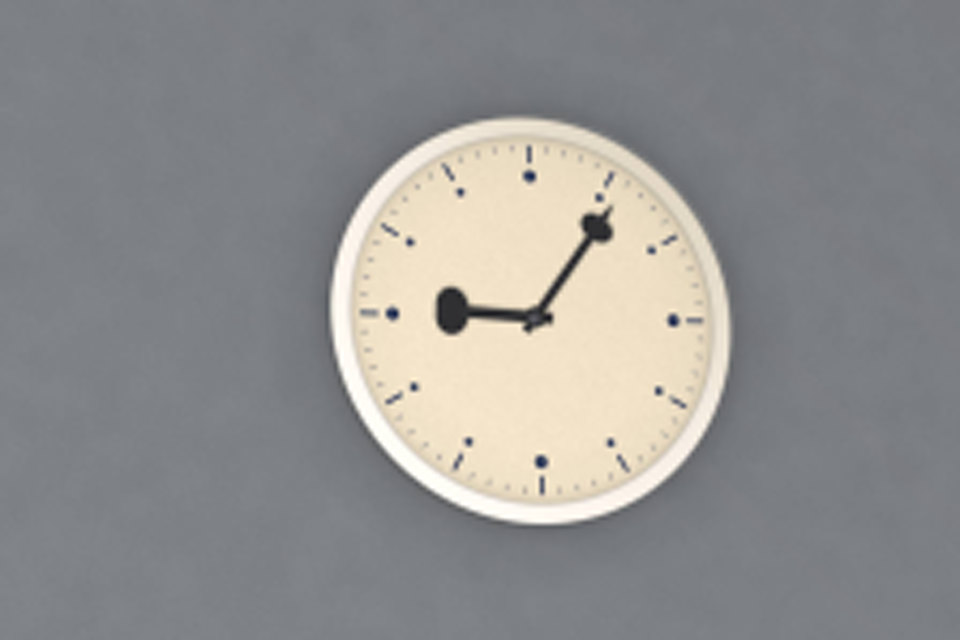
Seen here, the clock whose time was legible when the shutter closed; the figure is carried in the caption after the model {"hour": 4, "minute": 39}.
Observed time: {"hour": 9, "minute": 6}
